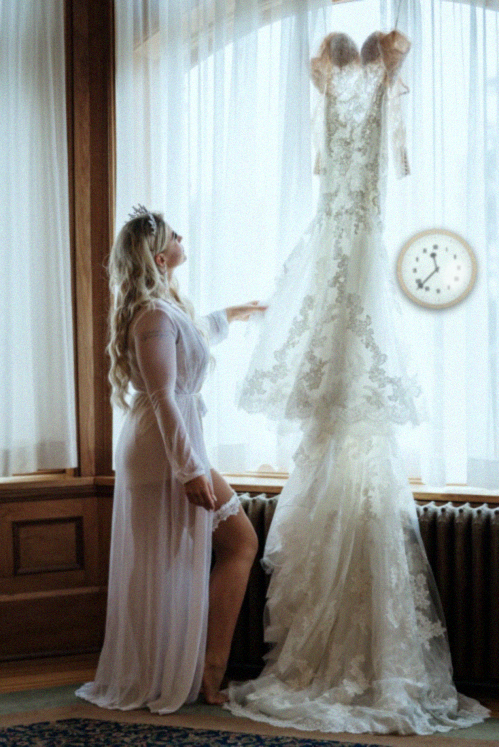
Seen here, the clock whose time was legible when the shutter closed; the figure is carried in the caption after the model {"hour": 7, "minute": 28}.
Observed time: {"hour": 11, "minute": 38}
